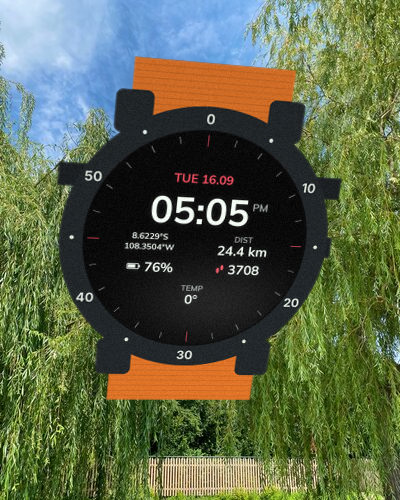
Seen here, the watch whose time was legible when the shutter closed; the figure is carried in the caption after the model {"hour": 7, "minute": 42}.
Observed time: {"hour": 5, "minute": 5}
